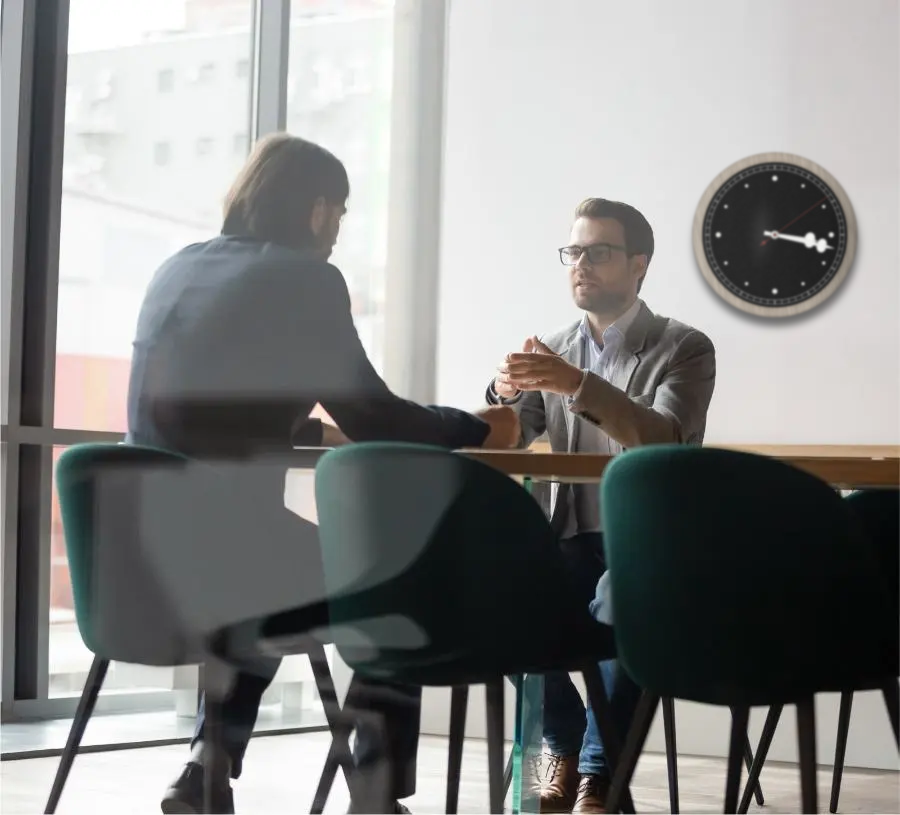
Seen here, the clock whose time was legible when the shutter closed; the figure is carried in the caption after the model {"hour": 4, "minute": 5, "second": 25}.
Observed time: {"hour": 3, "minute": 17, "second": 9}
